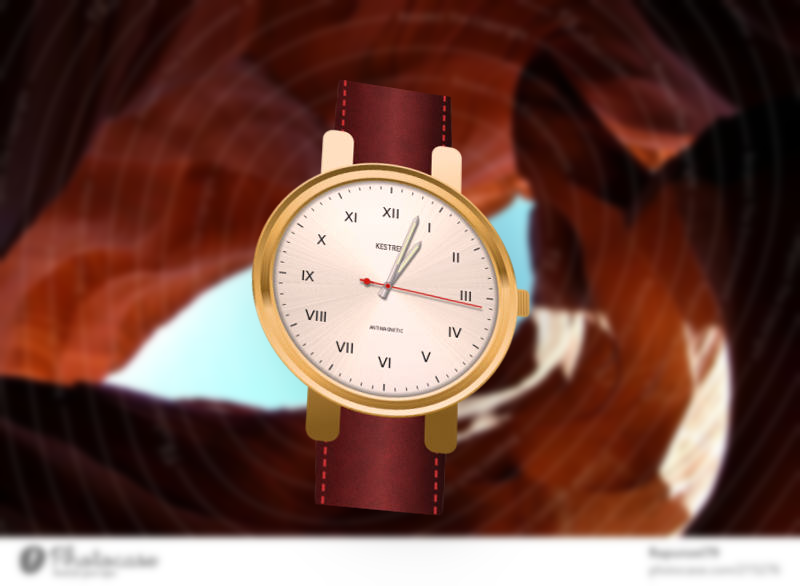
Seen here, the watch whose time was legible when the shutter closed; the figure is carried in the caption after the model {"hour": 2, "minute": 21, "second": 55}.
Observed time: {"hour": 1, "minute": 3, "second": 16}
